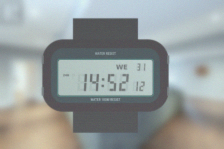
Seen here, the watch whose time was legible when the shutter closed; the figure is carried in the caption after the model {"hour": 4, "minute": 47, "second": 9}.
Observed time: {"hour": 14, "minute": 52, "second": 12}
